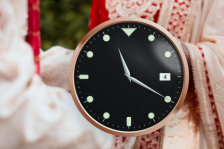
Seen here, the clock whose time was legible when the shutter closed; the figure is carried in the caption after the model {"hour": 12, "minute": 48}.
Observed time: {"hour": 11, "minute": 20}
